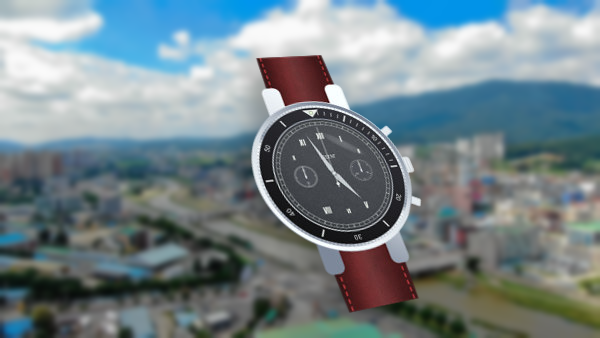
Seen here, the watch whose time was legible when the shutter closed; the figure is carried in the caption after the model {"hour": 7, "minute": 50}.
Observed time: {"hour": 4, "minute": 57}
